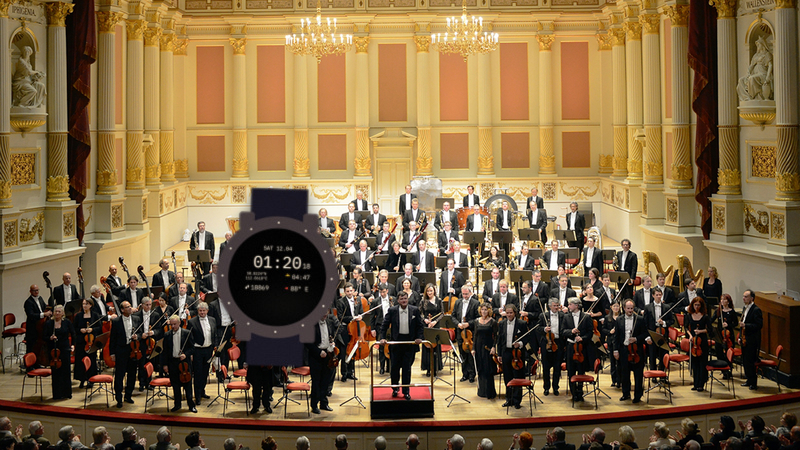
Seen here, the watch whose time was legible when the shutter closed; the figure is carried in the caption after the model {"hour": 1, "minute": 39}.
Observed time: {"hour": 1, "minute": 20}
